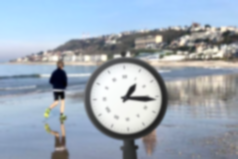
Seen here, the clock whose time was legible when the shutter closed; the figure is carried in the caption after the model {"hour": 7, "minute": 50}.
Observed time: {"hour": 1, "minute": 16}
